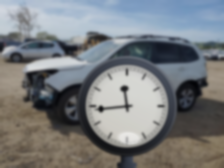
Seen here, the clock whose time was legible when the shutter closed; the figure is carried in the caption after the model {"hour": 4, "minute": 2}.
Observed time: {"hour": 11, "minute": 44}
